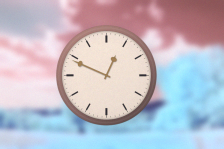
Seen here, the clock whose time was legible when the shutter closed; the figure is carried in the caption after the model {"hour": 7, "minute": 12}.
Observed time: {"hour": 12, "minute": 49}
